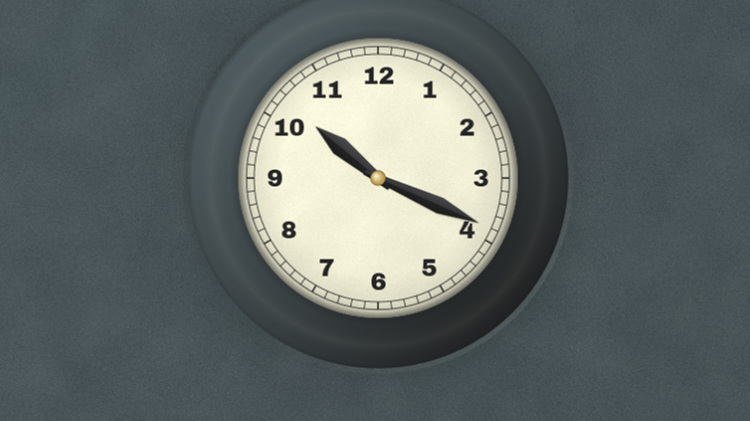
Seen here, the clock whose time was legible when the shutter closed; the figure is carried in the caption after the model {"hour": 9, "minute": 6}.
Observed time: {"hour": 10, "minute": 19}
